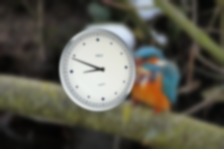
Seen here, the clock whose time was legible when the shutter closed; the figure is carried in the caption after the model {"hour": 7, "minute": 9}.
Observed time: {"hour": 8, "minute": 49}
